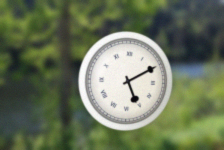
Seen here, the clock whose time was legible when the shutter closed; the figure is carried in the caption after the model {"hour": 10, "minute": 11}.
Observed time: {"hour": 5, "minute": 10}
